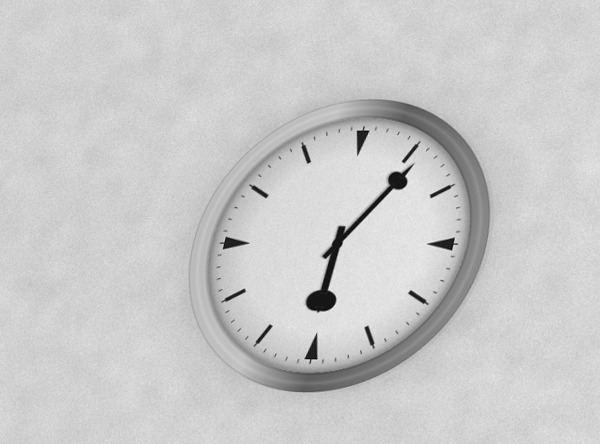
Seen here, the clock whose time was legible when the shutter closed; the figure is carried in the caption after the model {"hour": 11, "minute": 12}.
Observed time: {"hour": 6, "minute": 6}
